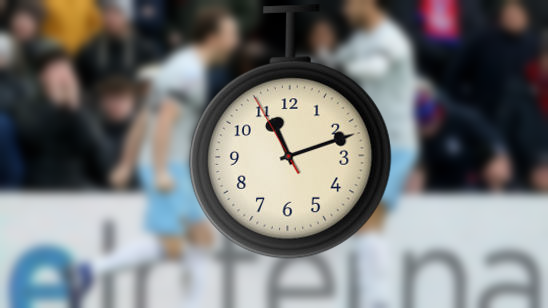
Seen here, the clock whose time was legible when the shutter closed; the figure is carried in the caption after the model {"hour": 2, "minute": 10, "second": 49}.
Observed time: {"hour": 11, "minute": 11, "second": 55}
